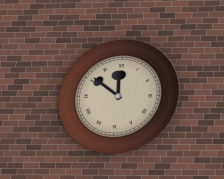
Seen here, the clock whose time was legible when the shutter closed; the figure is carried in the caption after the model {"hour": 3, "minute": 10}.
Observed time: {"hour": 11, "minute": 51}
